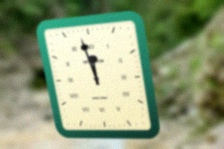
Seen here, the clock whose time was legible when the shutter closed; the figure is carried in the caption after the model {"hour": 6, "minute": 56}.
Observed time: {"hour": 11, "minute": 58}
